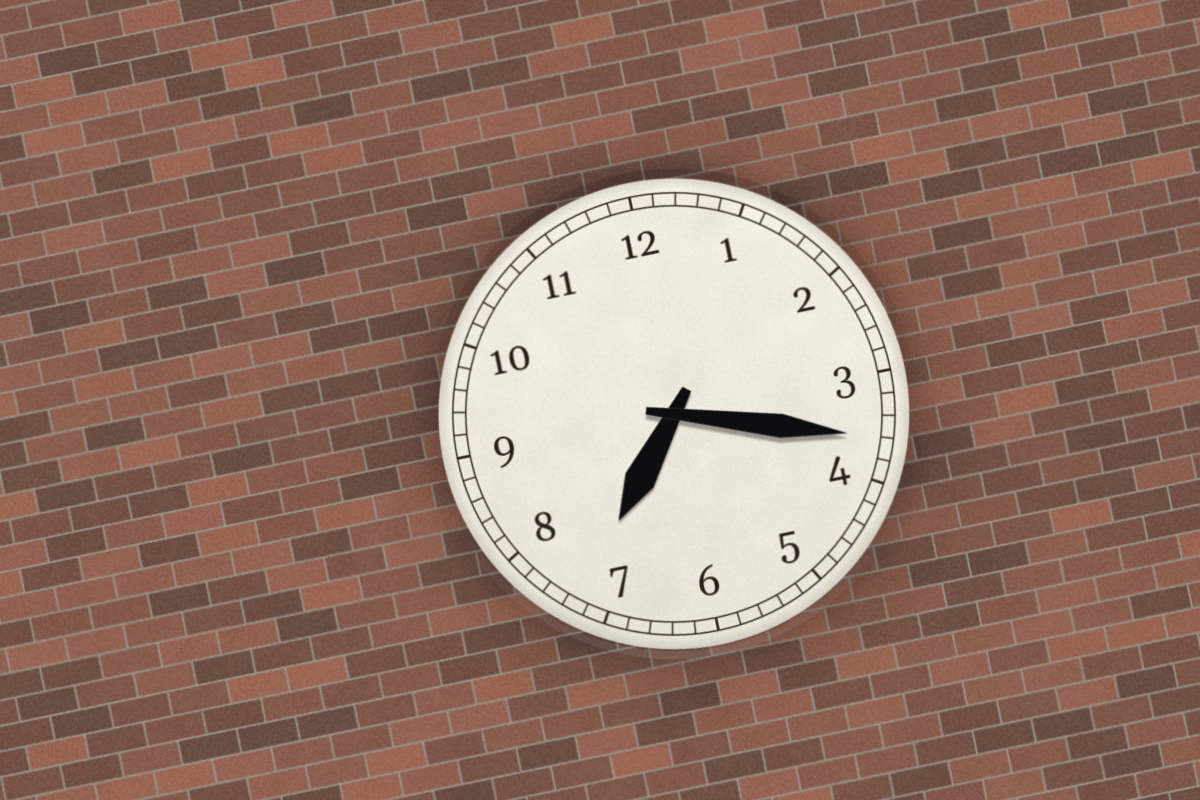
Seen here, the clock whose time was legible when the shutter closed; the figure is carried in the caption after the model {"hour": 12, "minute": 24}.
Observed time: {"hour": 7, "minute": 18}
